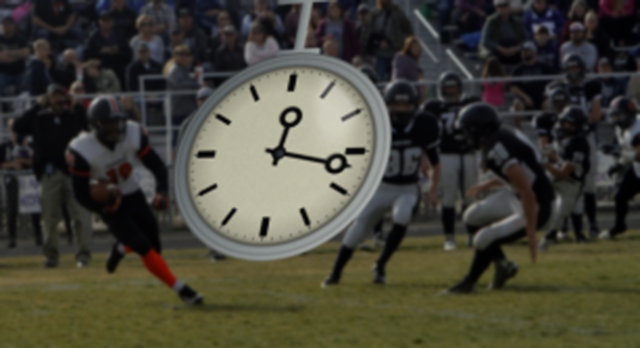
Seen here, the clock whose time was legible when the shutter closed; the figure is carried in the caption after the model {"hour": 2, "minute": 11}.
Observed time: {"hour": 12, "minute": 17}
